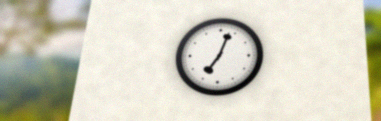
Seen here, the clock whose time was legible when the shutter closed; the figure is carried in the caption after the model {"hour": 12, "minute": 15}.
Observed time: {"hour": 7, "minute": 3}
